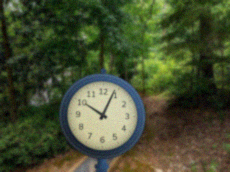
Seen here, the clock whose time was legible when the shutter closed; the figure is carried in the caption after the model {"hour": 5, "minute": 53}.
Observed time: {"hour": 10, "minute": 4}
